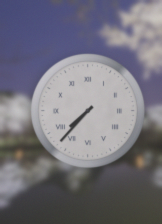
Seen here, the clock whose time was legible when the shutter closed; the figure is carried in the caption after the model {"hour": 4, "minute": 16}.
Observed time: {"hour": 7, "minute": 37}
